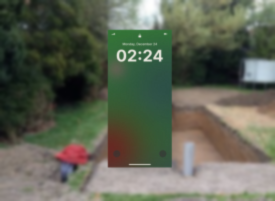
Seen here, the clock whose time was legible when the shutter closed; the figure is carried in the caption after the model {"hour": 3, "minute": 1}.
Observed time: {"hour": 2, "minute": 24}
